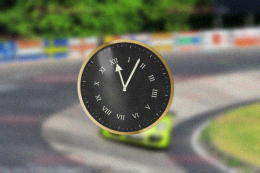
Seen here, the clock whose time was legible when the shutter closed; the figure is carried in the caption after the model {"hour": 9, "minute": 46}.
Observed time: {"hour": 12, "minute": 8}
